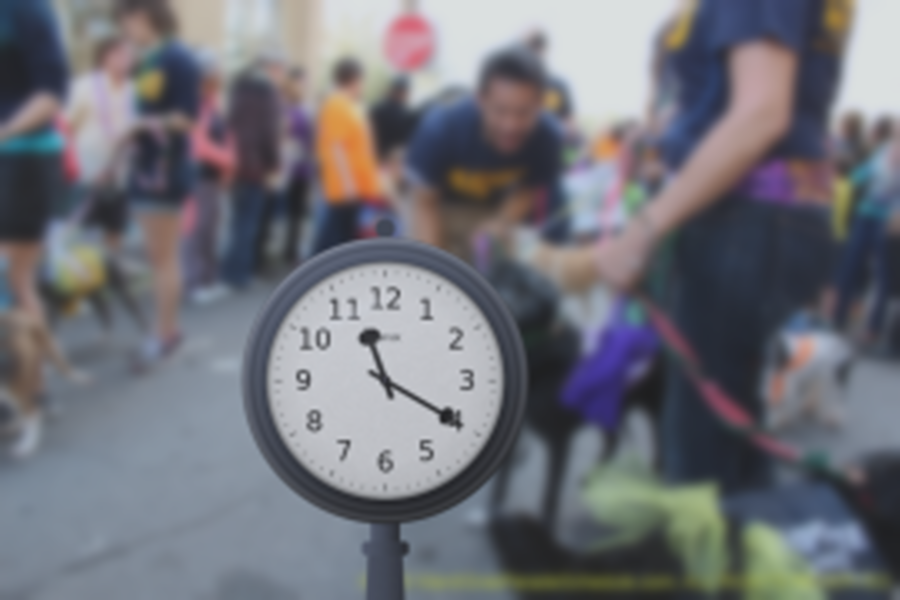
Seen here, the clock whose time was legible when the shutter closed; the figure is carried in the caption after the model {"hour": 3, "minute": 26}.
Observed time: {"hour": 11, "minute": 20}
